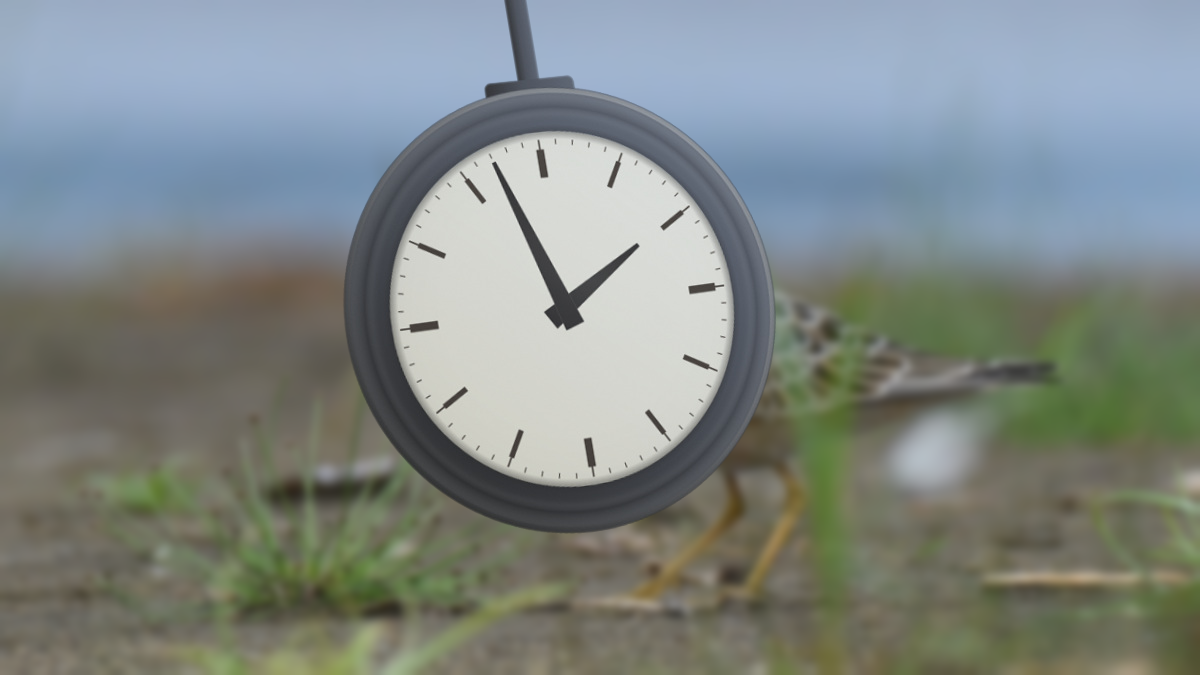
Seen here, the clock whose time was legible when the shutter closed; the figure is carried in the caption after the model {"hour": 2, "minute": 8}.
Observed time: {"hour": 1, "minute": 57}
